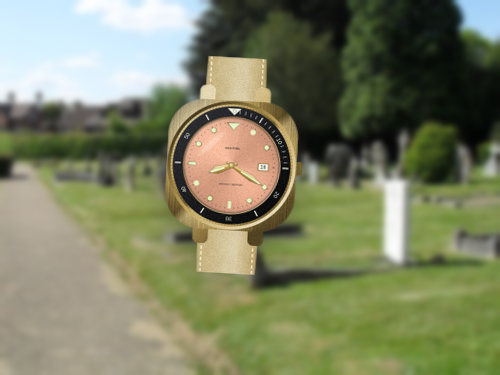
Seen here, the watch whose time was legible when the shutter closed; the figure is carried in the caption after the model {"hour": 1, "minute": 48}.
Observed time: {"hour": 8, "minute": 20}
